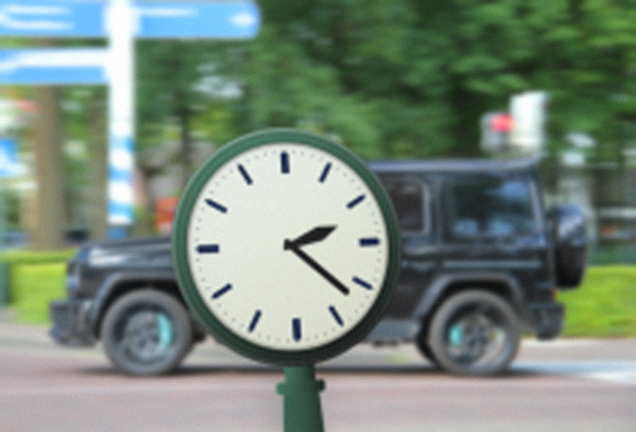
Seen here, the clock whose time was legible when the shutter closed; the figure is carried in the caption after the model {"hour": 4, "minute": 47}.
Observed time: {"hour": 2, "minute": 22}
